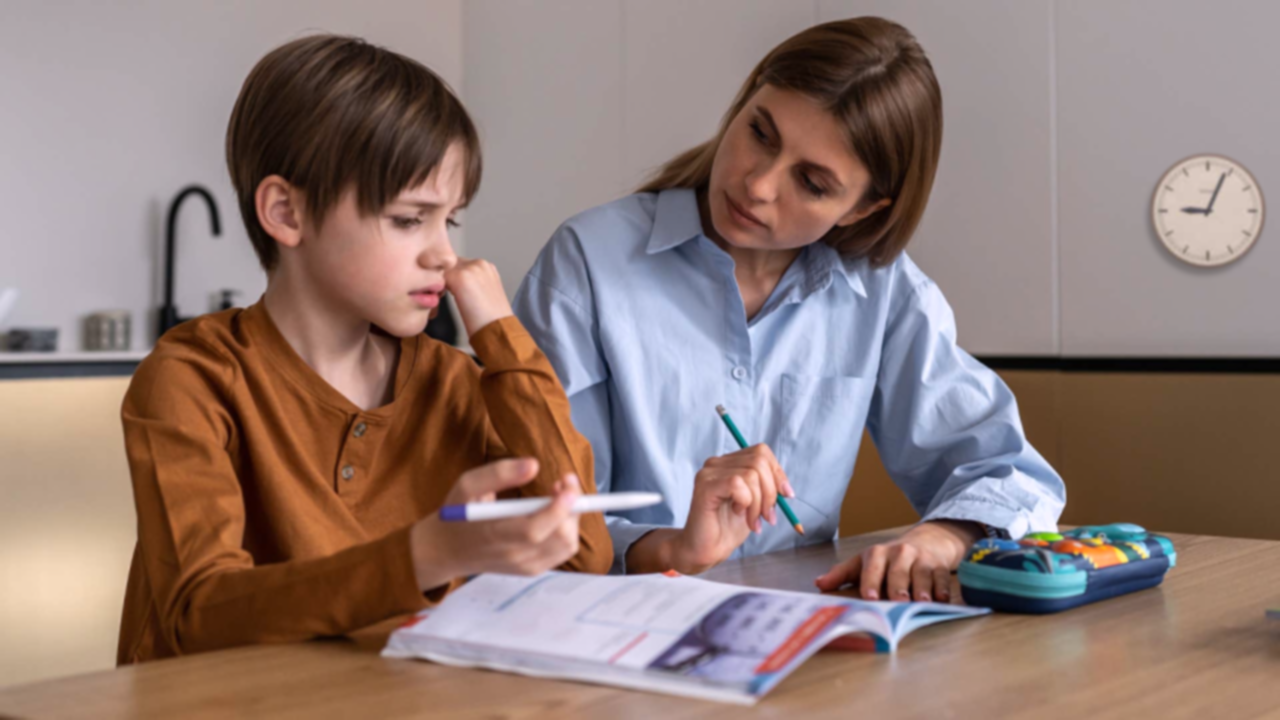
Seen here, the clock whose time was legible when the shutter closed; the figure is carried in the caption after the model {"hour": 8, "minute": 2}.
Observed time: {"hour": 9, "minute": 4}
